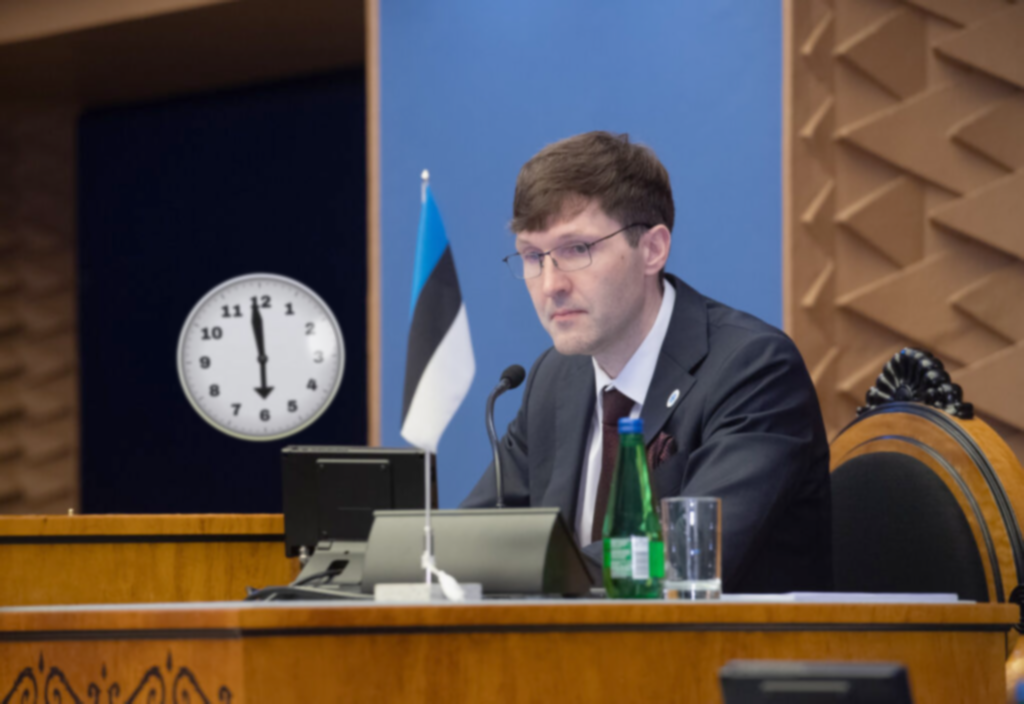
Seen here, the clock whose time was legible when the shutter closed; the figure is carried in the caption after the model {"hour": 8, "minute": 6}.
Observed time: {"hour": 5, "minute": 59}
